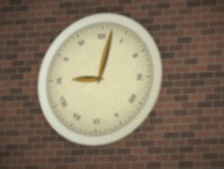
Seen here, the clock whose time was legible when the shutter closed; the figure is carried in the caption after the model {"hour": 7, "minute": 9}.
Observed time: {"hour": 9, "minute": 2}
